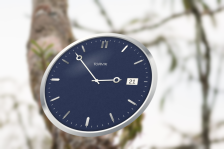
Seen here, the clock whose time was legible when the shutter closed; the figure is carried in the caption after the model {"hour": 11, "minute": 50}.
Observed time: {"hour": 2, "minute": 53}
